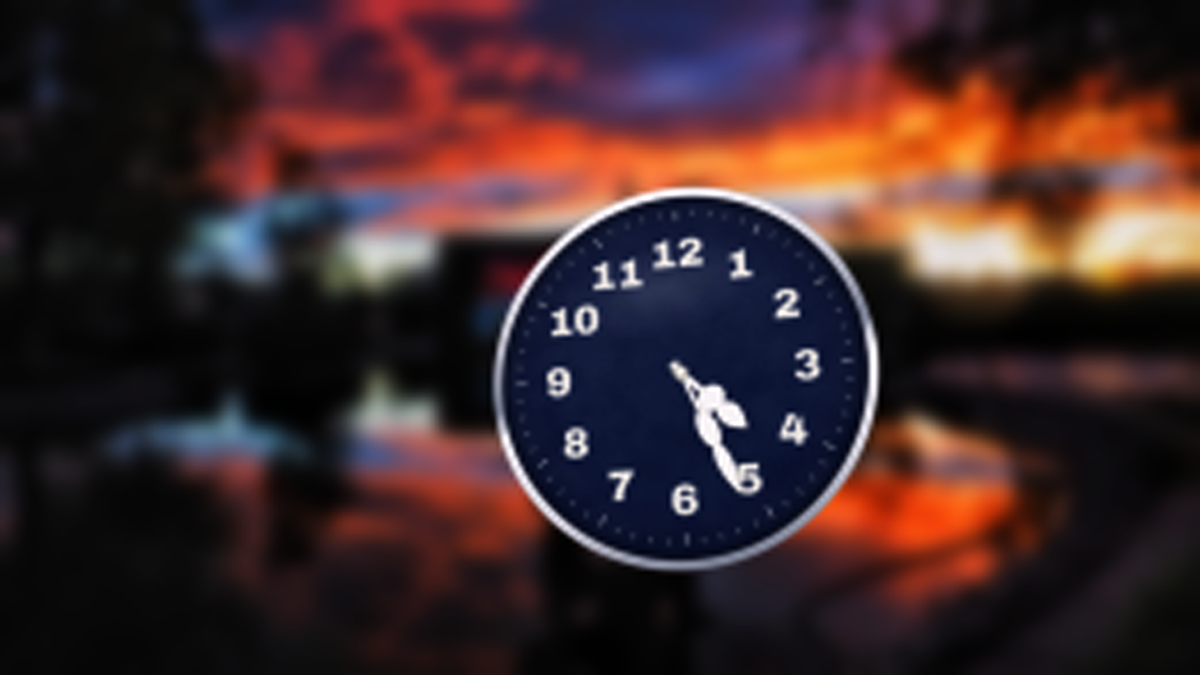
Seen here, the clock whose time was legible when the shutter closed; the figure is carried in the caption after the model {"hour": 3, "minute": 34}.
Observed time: {"hour": 4, "minute": 26}
